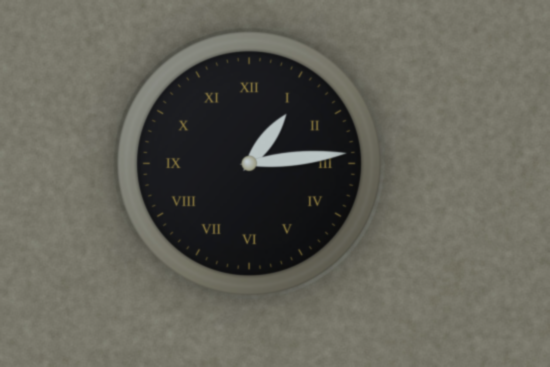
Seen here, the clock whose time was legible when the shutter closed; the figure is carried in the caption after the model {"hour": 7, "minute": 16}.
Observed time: {"hour": 1, "minute": 14}
